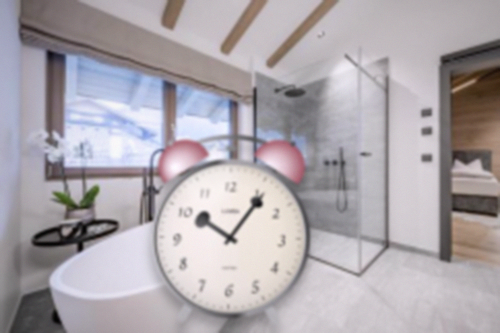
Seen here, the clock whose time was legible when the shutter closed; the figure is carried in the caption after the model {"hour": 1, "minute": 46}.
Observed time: {"hour": 10, "minute": 6}
